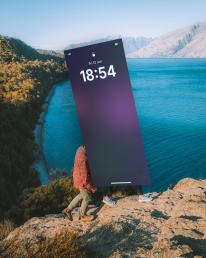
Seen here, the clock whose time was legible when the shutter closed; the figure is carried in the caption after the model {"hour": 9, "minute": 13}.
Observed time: {"hour": 18, "minute": 54}
